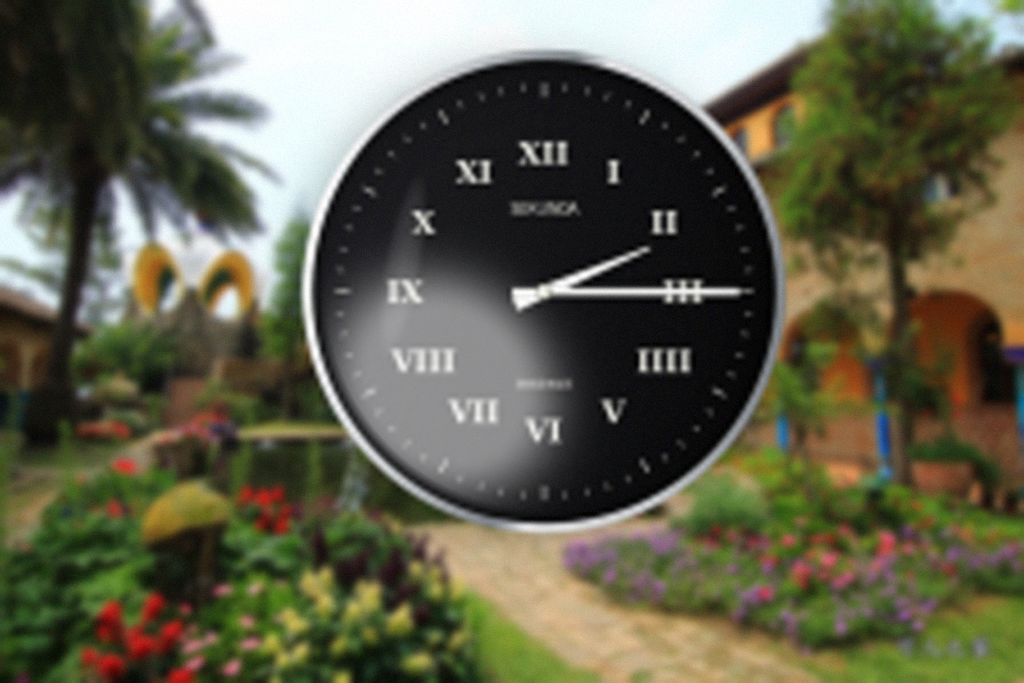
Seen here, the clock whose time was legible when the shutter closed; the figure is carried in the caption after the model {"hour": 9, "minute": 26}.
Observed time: {"hour": 2, "minute": 15}
